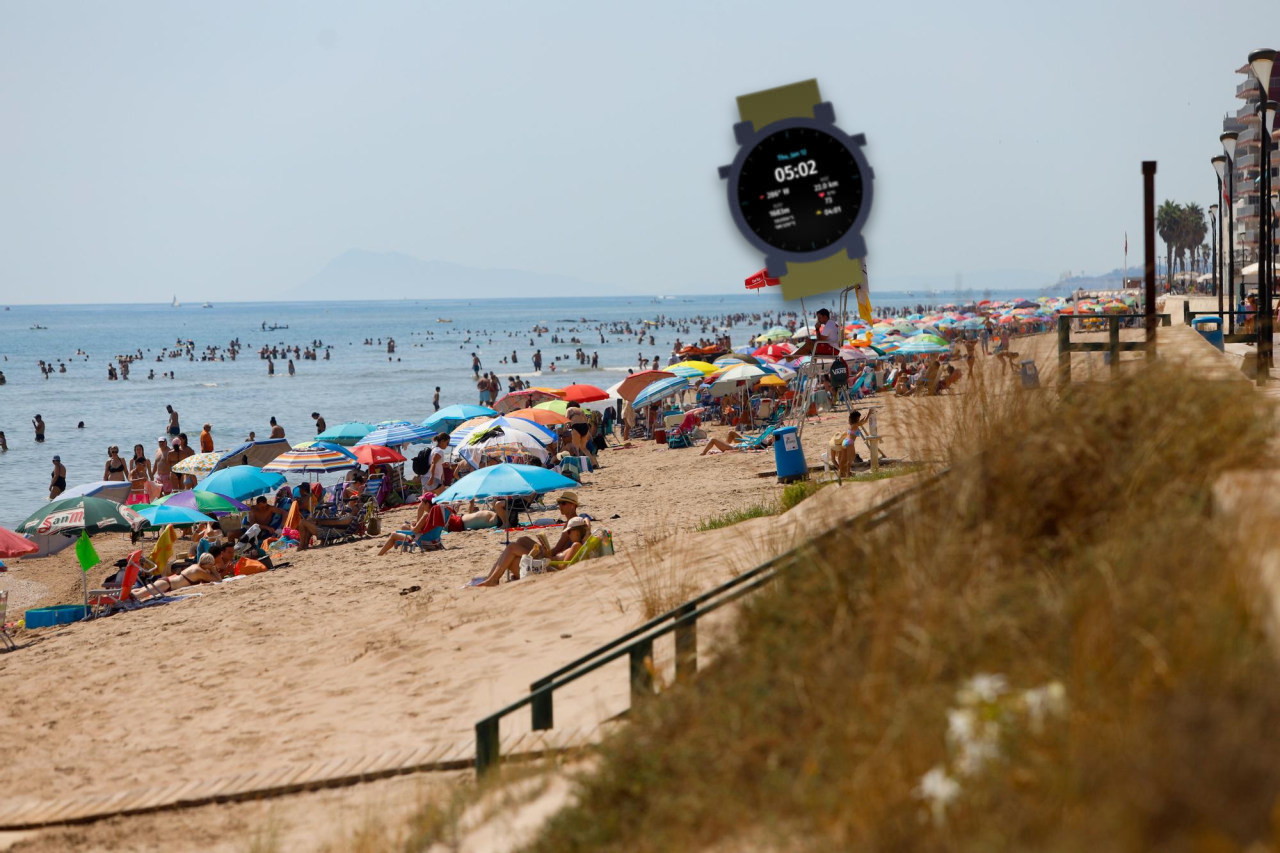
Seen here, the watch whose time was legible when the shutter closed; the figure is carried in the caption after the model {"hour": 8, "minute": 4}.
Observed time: {"hour": 5, "minute": 2}
